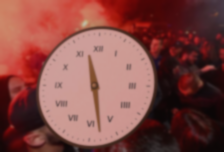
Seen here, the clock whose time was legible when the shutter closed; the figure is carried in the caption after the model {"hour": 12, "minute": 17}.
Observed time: {"hour": 11, "minute": 28}
